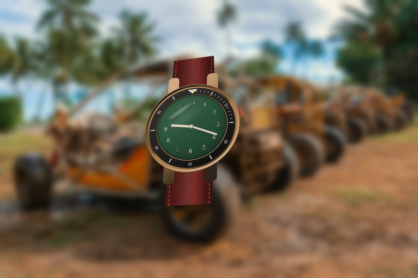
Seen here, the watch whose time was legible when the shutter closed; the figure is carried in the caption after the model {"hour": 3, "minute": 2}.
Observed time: {"hour": 9, "minute": 19}
